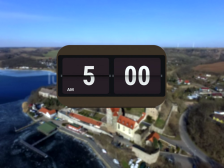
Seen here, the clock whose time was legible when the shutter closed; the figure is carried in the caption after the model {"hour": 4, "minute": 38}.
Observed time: {"hour": 5, "minute": 0}
